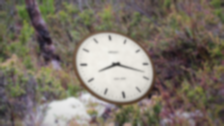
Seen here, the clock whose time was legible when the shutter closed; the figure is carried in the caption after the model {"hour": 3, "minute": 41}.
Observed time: {"hour": 8, "minute": 18}
